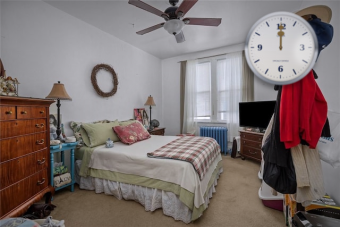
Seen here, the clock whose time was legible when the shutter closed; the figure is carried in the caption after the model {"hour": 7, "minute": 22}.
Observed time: {"hour": 12, "minute": 0}
